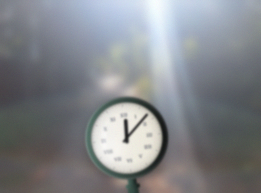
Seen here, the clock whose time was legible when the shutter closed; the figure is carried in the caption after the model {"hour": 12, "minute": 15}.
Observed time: {"hour": 12, "minute": 8}
